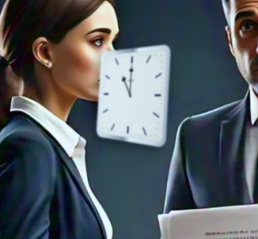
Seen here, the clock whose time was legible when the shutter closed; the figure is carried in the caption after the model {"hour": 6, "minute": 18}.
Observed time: {"hour": 11, "minute": 0}
